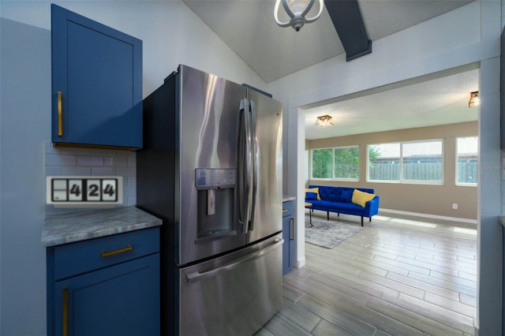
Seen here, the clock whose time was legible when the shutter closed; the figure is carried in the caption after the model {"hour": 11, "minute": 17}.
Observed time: {"hour": 4, "minute": 24}
